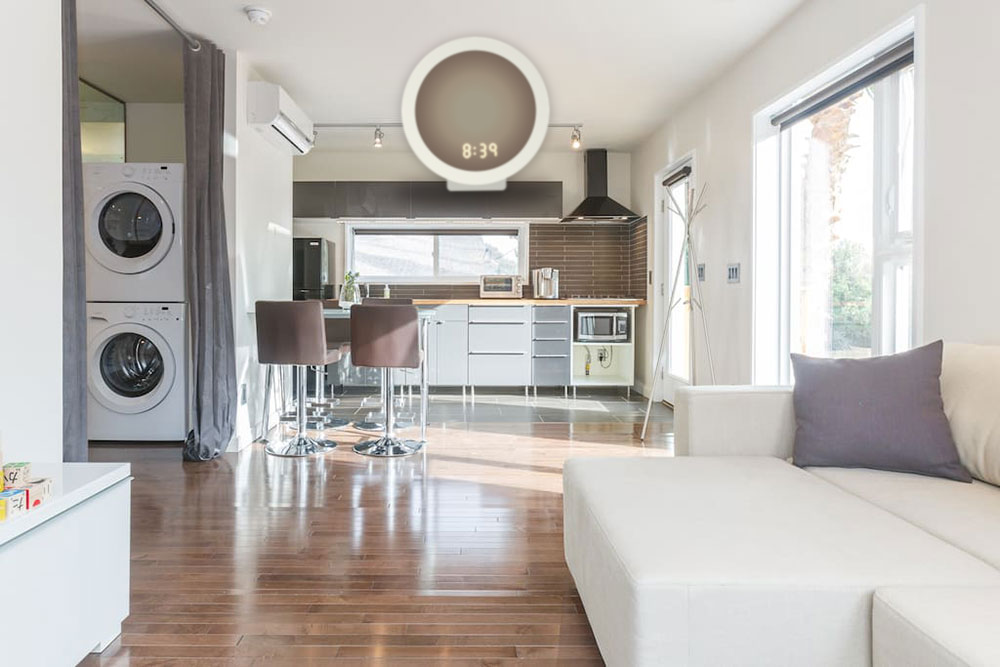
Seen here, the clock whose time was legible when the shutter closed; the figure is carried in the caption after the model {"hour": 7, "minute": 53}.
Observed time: {"hour": 8, "minute": 39}
